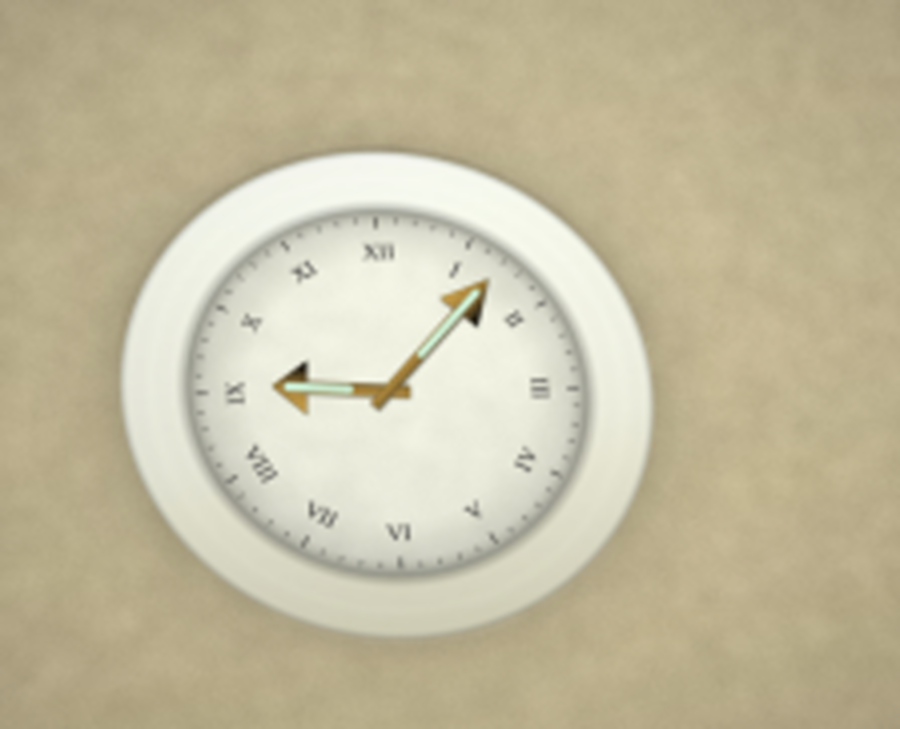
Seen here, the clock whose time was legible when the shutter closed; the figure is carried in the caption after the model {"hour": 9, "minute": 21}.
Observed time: {"hour": 9, "minute": 7}
